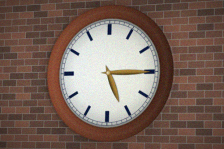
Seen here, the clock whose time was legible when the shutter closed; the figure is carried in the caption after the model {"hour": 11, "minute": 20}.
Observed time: {"hour": 5, "minute": 15}
